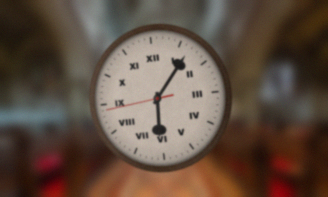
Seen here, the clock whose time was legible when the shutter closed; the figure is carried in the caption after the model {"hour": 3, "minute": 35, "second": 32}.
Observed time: {"hour": 6, "minute": 6, "second": 44}
